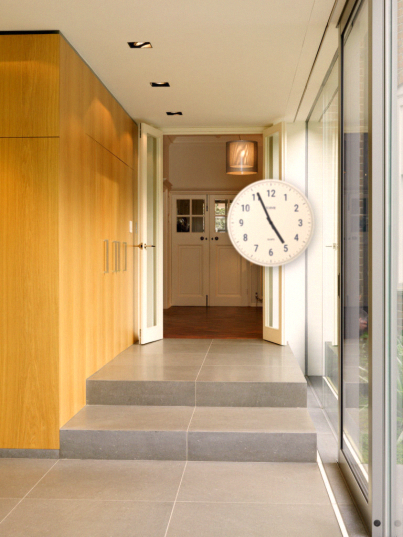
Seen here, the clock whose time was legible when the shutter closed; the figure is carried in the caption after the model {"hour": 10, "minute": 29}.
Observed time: {"hour": 4, "minute": 56}
